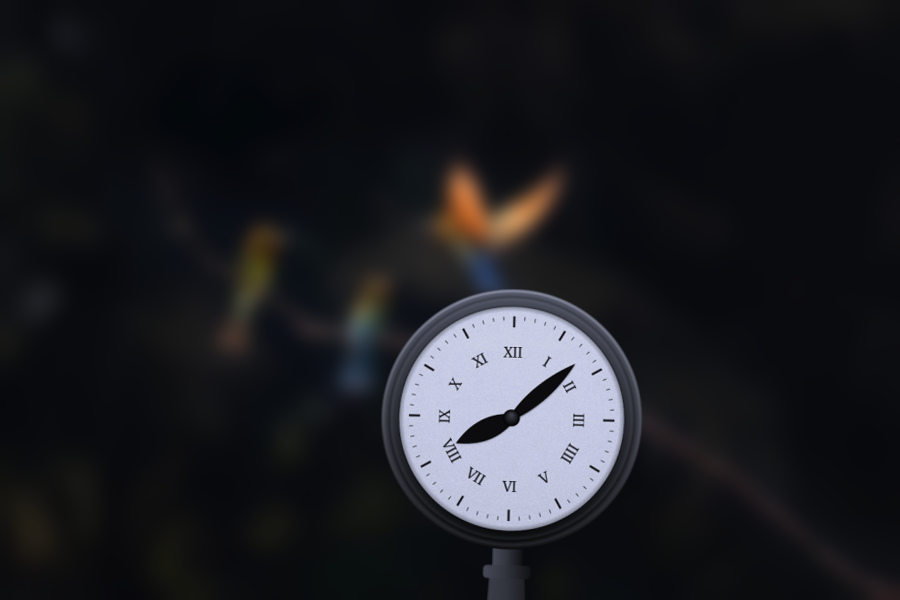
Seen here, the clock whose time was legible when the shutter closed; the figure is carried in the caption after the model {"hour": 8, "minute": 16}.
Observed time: {"hour": 8, "minute": 8}
